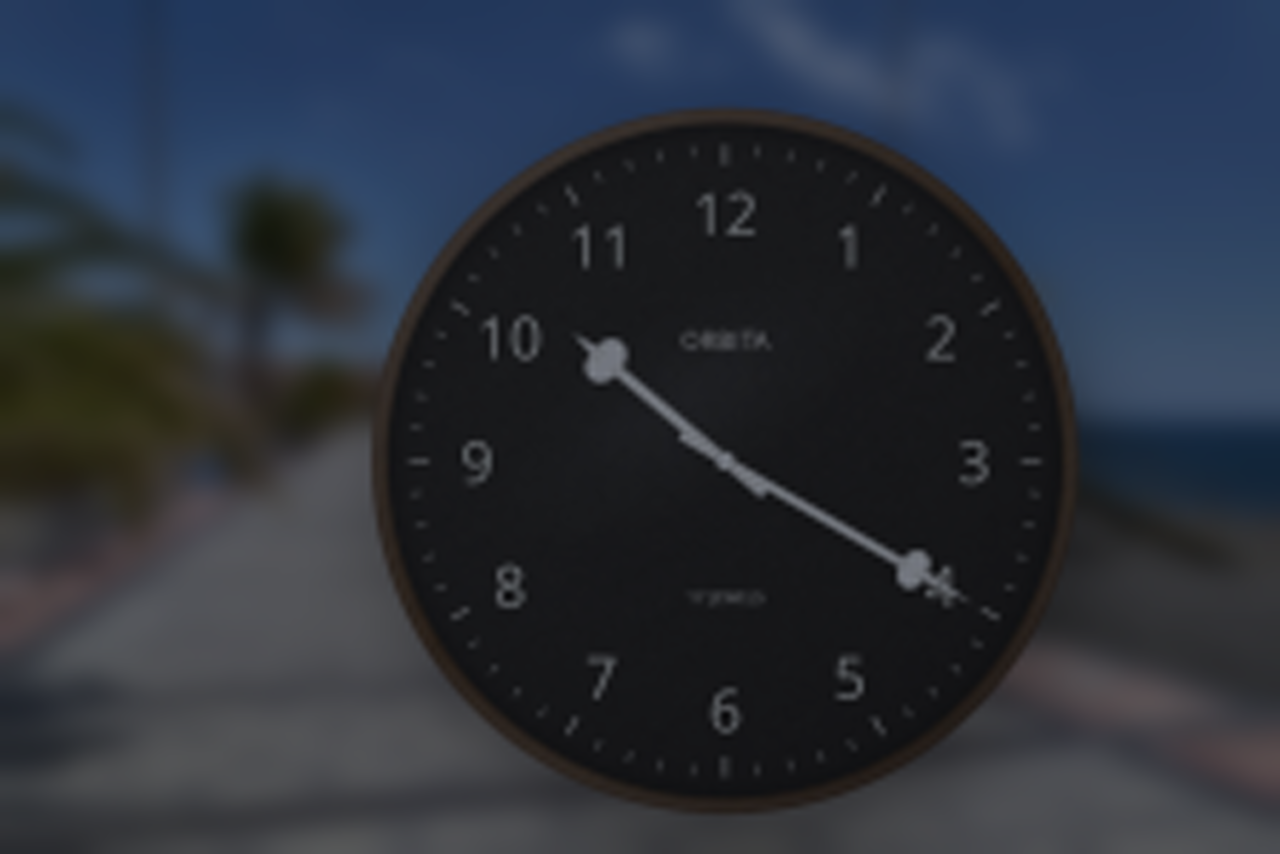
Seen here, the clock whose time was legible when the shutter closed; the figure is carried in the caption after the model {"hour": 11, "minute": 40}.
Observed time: {"hour": 10, "minute": 20}
